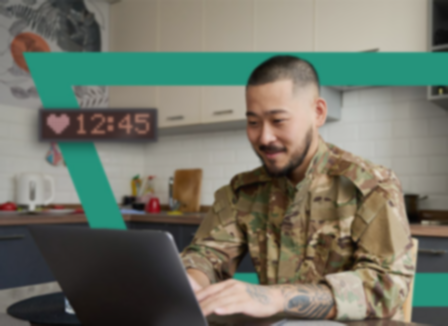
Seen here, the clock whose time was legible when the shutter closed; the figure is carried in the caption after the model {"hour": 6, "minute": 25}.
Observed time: {"hour": 12, "minute": 45}
